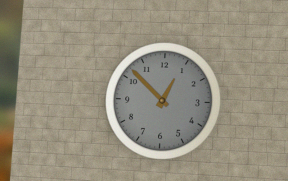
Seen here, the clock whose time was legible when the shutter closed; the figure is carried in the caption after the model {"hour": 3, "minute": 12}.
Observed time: {"hour": 12, "minute": 52}
